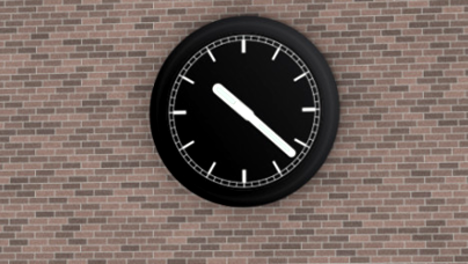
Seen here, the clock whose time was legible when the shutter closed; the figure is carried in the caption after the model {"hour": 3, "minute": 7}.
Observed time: {"hour": 10, "minute": 22}
